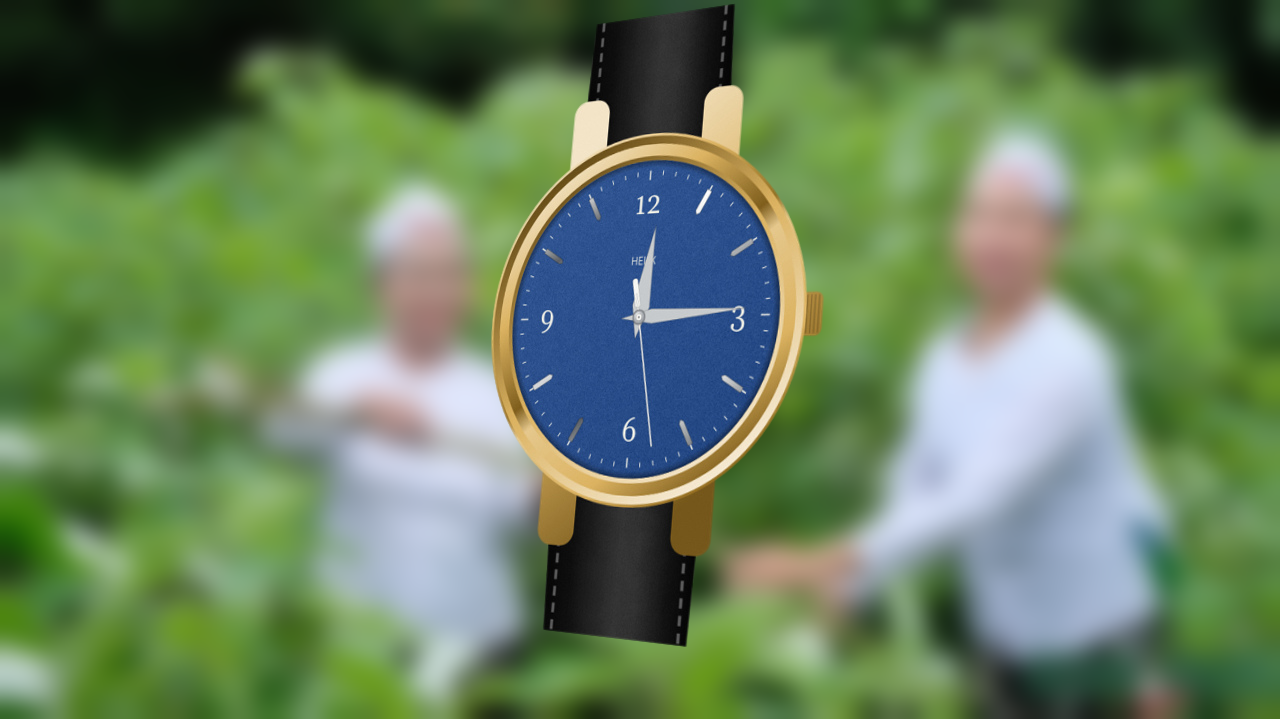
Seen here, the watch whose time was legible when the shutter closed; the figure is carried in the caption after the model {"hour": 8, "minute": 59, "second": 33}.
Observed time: {"hour": 12, "minute": 14, "second": 28}
